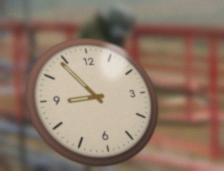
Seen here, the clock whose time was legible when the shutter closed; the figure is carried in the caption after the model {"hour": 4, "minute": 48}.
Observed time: {"hour": 8, "minute": 54}
